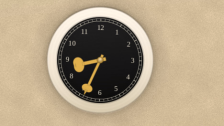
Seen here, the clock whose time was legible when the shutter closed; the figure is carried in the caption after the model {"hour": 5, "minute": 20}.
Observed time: {"hour": 8, "minute": 34}
